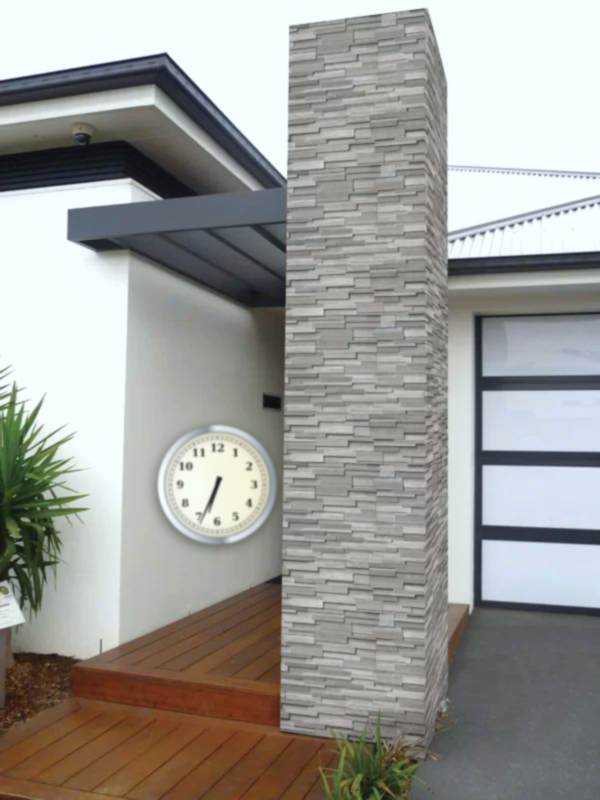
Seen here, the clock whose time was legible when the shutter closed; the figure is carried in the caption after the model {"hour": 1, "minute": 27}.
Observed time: {"hour": 6, "minute": 34}
